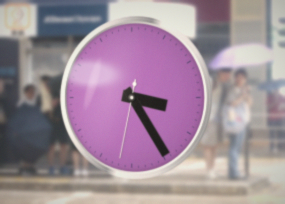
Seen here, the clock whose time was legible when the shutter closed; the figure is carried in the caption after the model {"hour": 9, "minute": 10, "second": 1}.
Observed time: {"hour": 3, "minute": 24, "second": 32}
